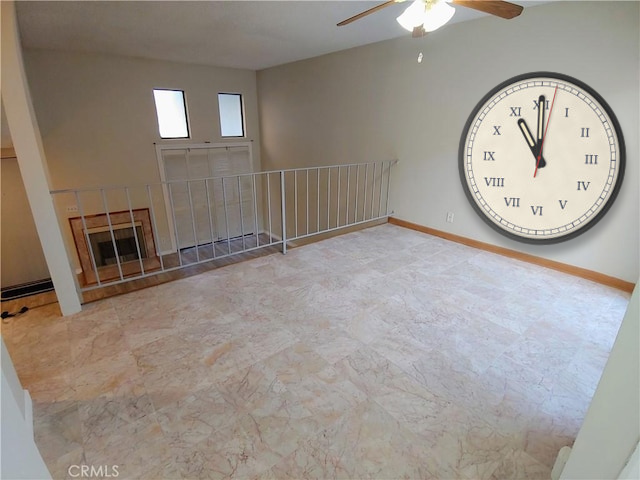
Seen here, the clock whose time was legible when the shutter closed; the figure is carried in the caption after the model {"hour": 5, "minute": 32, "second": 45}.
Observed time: {"hour": 11, "minute": 0, "second": 2}
